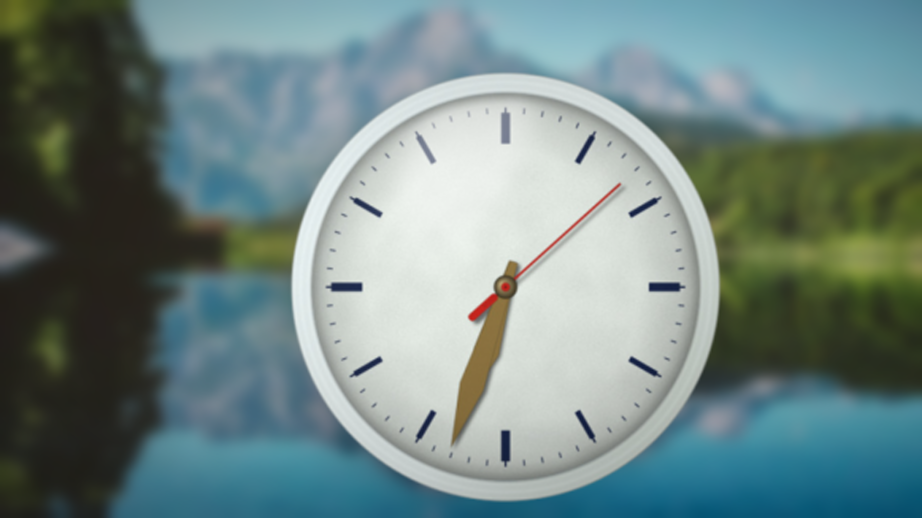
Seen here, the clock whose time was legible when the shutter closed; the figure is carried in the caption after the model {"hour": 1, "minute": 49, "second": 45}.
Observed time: {"hour": 6, "minute": 33, "second": 8}
